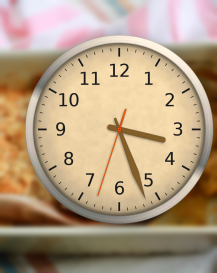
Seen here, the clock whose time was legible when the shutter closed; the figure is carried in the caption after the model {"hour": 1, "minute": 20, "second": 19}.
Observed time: {"hour": 3, "minute": 26, "second": 33}
